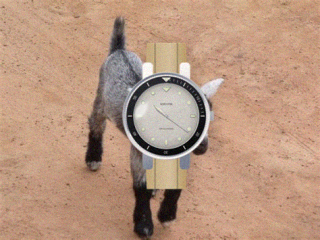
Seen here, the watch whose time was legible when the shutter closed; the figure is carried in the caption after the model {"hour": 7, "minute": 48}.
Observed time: {"hour": 10, "minute": 21}
